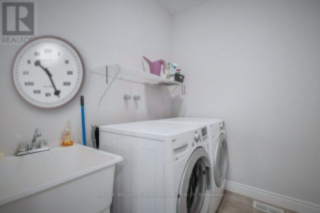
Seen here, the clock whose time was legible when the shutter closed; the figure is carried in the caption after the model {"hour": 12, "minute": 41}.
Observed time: {"hour": 10, "minute": 26}
